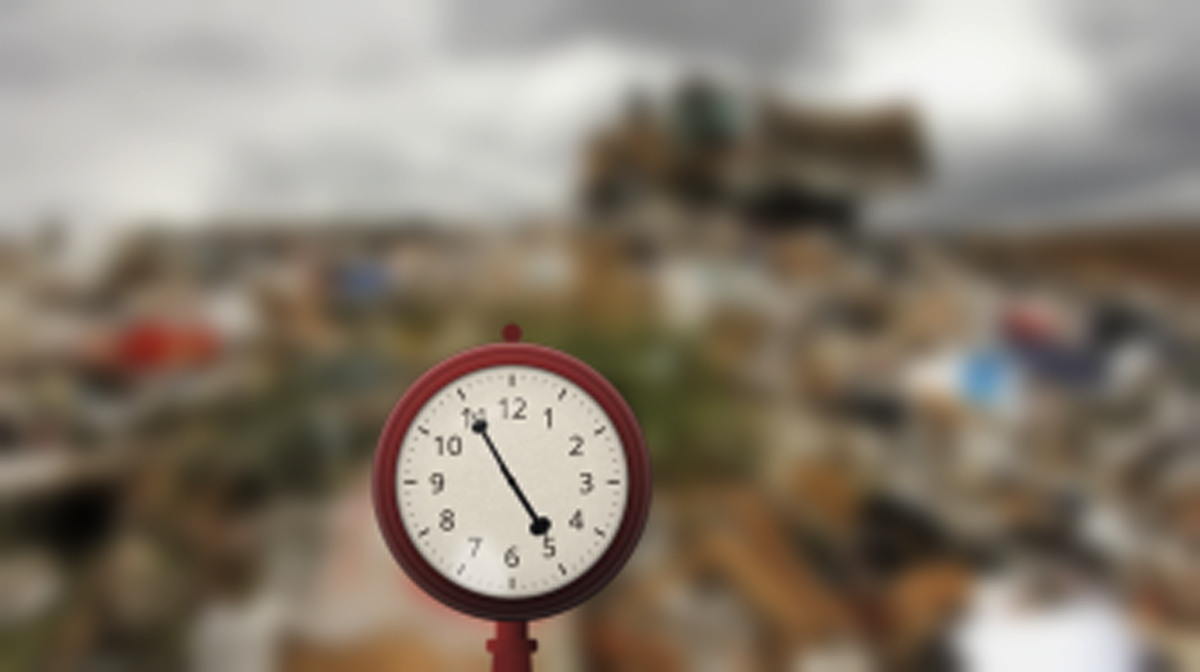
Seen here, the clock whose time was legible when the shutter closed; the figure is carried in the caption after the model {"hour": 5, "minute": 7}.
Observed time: {"hour": 4, "minute": 55}
